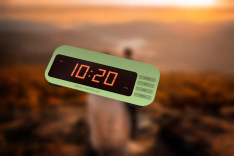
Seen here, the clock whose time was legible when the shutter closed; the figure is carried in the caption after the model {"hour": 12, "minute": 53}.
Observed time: {"hour": 10, "minute": 20}
